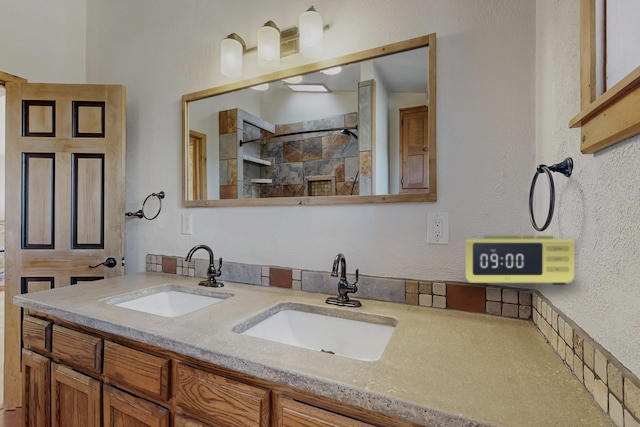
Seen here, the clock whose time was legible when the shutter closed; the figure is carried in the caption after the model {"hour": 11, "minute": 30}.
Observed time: {"hour": 9, "minute": 0}
